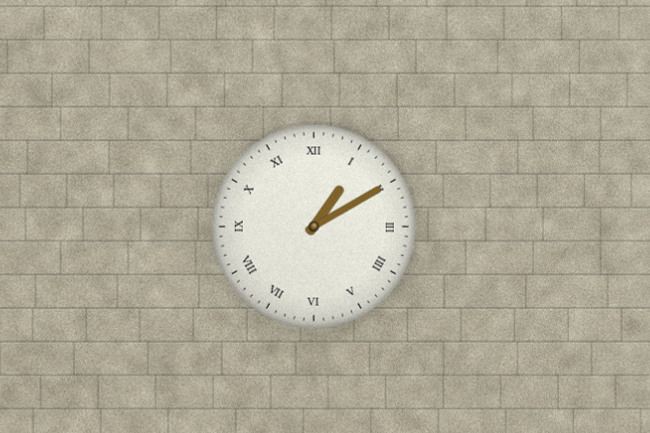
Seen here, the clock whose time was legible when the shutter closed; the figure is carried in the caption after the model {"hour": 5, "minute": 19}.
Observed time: {"hour": 1, "minute": 10}
